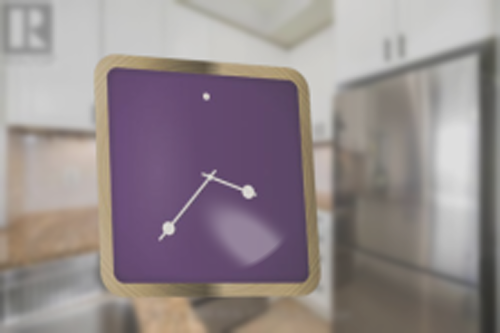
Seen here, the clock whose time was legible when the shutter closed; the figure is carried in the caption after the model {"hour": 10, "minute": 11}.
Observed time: {"hour": 3, "minute": 37}
